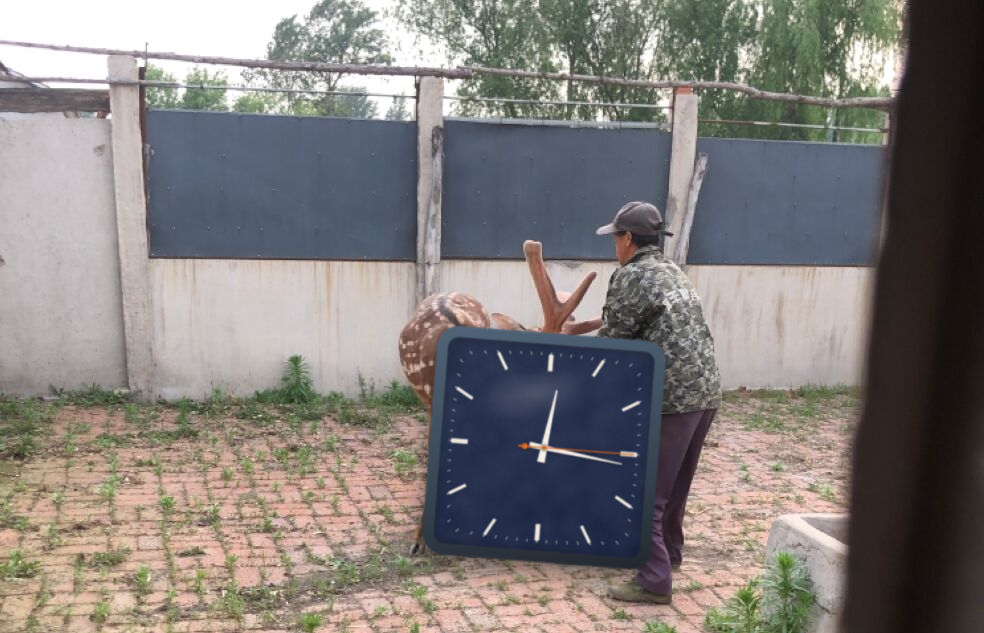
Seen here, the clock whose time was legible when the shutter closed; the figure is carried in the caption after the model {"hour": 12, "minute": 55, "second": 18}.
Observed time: {"hour": 12, "minute": 16, "second": 15}
